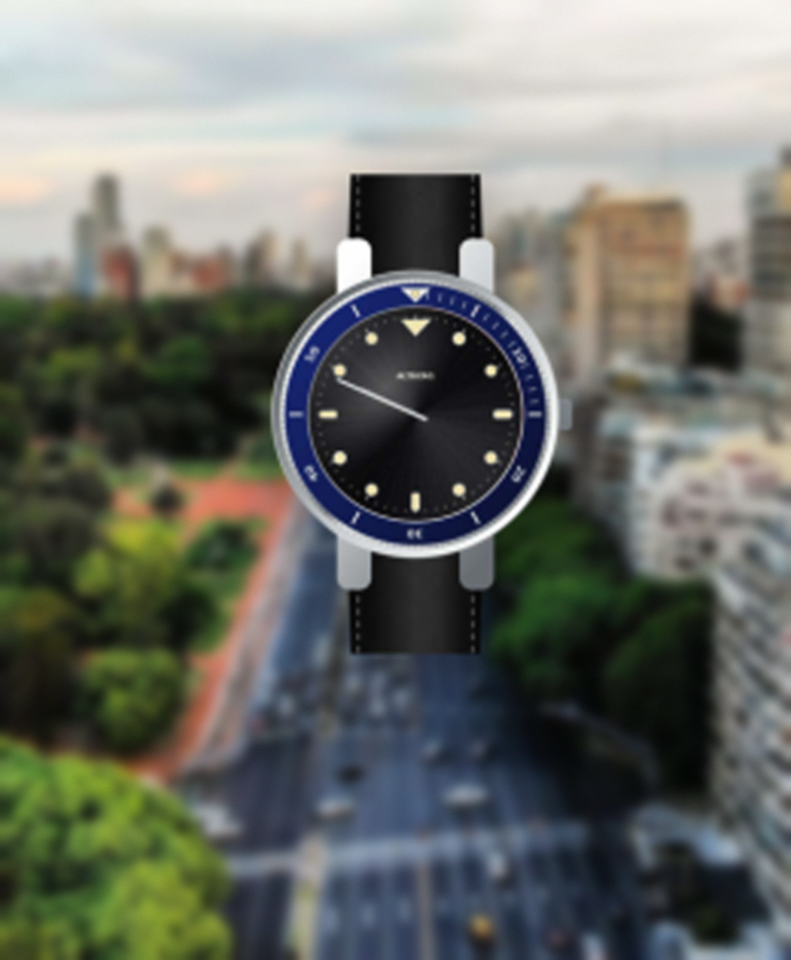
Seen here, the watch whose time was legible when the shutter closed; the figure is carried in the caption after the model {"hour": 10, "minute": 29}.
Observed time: {"hour": 9, "minute": 49}
